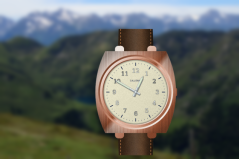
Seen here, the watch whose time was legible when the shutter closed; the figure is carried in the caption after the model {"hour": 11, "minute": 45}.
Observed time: {"hour": 12, "minute": 50}
